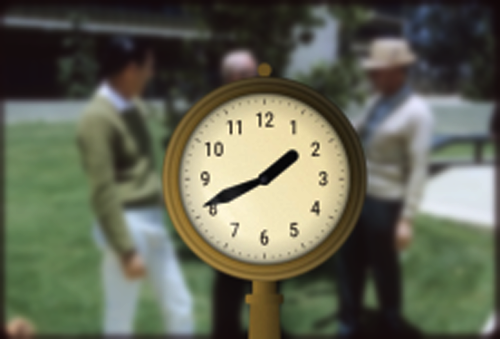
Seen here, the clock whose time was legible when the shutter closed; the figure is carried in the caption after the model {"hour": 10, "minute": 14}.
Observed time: {"hour": 1, "minute": 41}
